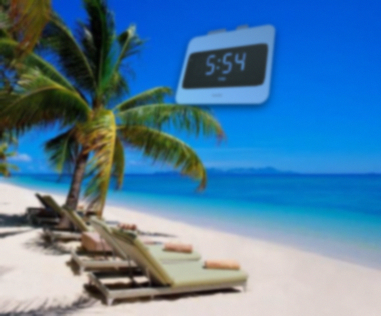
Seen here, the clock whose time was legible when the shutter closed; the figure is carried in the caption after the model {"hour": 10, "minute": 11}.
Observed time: {"hour": 5, "minute": 54}
